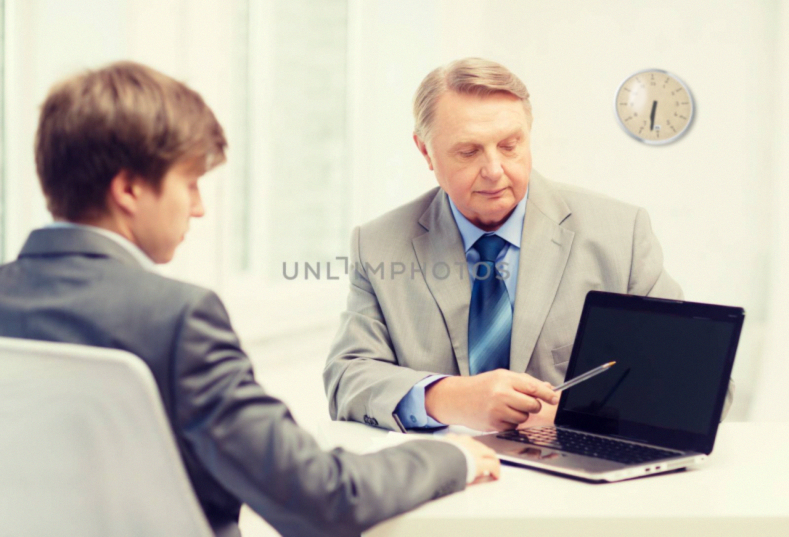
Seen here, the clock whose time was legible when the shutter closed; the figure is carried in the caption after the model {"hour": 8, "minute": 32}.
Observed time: {"hour": 6, "minute": 32}
